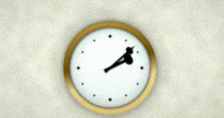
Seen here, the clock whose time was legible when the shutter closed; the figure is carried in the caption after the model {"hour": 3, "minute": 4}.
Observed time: {"hour": 2, "minute": 8}
